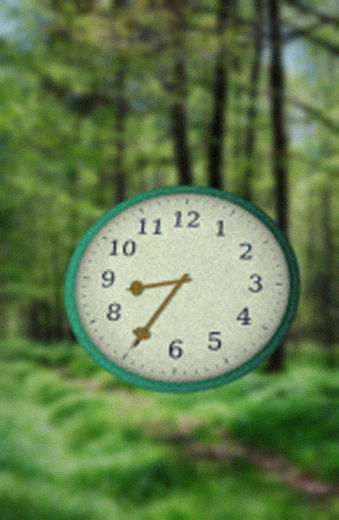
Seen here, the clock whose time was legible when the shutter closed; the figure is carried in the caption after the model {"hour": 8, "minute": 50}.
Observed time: {"hour": 8, "minute": 35}
